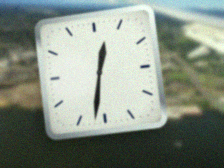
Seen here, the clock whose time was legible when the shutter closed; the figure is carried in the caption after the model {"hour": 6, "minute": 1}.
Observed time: {"hour": 12, "minute": 32}
